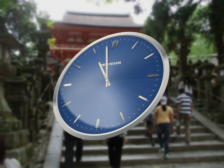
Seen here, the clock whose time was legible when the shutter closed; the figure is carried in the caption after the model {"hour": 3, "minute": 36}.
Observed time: {"hour": 10, "minute": 58}
